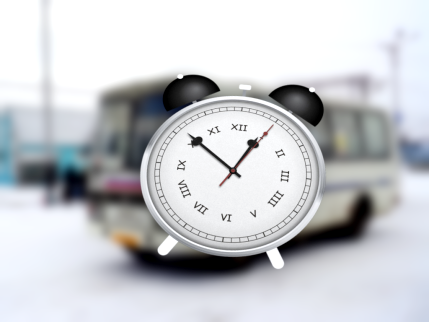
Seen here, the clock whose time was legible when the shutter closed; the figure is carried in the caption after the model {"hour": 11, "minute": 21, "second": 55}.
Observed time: {"hour": 12, "minute": 51, "second": 5}
